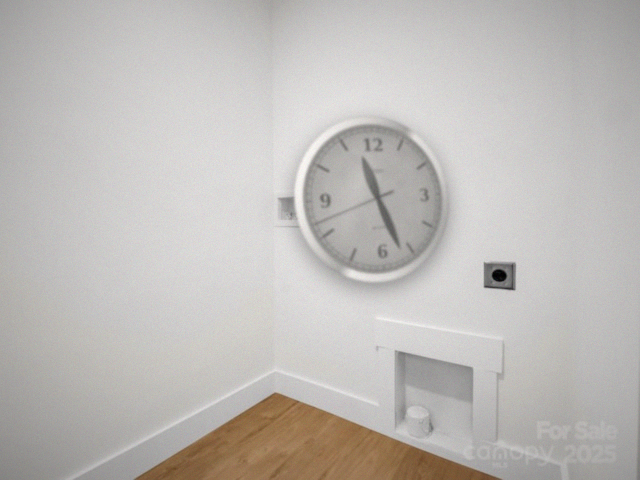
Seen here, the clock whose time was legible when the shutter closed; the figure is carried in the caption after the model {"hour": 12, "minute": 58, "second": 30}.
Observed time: {"hour": 11, "minute": 26, "second": 42}
